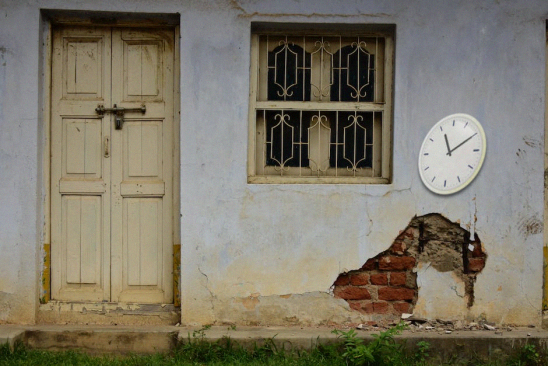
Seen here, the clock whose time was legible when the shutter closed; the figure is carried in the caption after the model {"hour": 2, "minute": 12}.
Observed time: {"hour": 11, "minute": 10}
